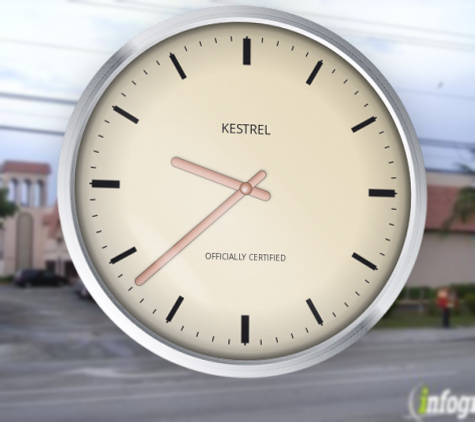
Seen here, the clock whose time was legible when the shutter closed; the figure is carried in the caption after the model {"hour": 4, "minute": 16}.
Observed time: {"hour": 9, "minute": 38}
